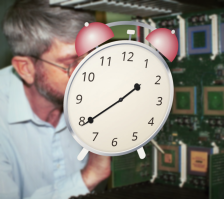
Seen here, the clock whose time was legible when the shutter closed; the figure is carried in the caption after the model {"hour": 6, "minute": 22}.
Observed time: {"hour": 1, "minute": 39}
